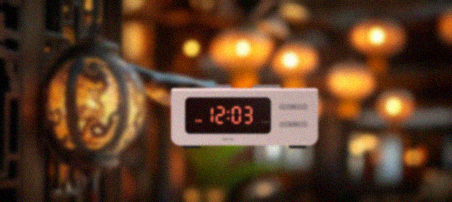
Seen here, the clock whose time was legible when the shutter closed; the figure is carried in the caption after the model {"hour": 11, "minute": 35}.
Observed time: {"hour": 12, "minute": 3}
